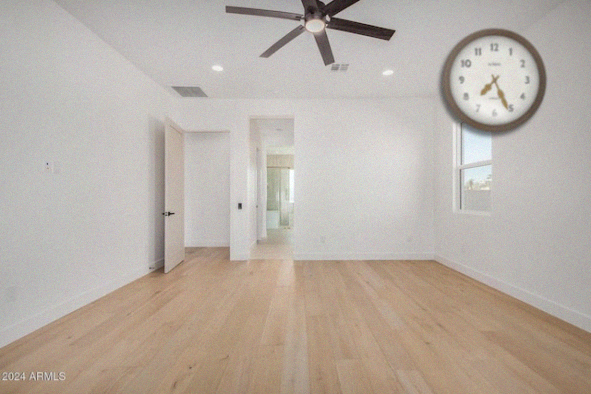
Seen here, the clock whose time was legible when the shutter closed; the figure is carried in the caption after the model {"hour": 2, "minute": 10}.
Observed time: {"hour": 7, "minute": 26}
